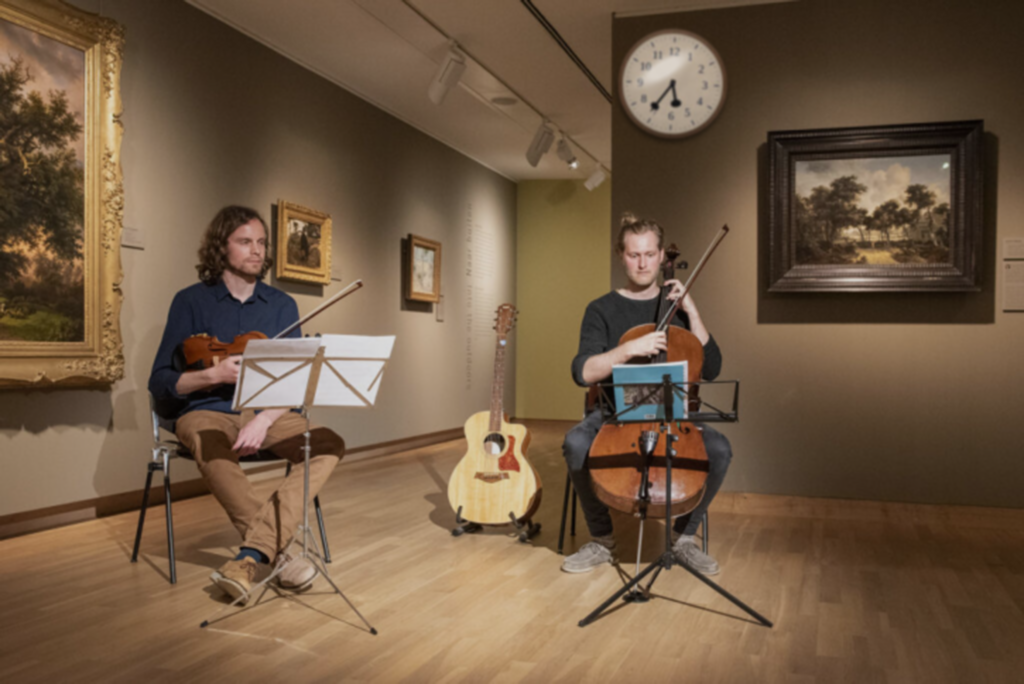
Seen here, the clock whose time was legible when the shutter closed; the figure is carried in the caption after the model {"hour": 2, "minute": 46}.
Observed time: {"hour": 5, "minute": 36}
